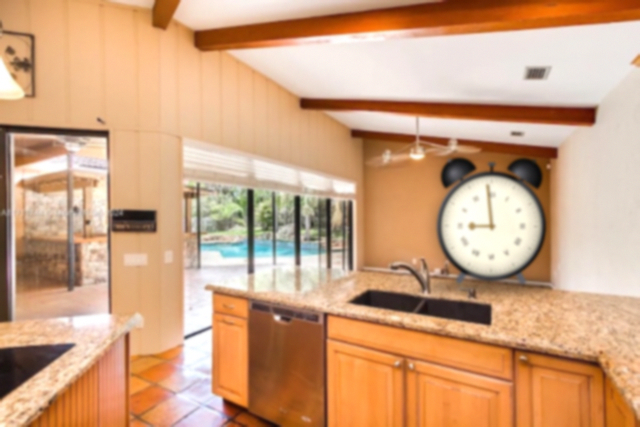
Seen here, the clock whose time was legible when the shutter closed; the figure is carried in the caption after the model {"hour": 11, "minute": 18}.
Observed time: {"hour": 8, "minute": 59}
